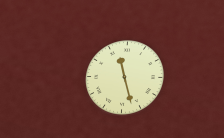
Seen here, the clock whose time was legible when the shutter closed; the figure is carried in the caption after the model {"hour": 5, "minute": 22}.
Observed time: {"hour": 11, "minute": 27}
